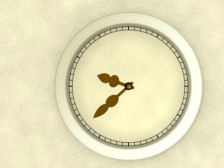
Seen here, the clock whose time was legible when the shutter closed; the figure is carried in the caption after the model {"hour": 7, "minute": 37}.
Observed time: {"hour": 9, "minute": 38}
